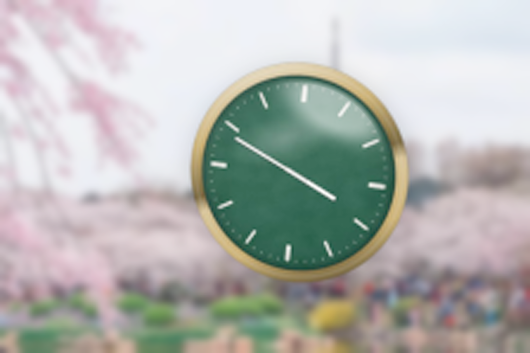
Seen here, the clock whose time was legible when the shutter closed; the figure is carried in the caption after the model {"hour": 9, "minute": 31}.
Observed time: {"hour": 3, "minute": 49}
